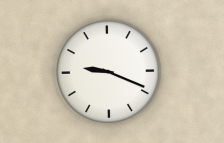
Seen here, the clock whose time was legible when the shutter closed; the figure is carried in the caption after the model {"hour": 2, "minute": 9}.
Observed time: {"hour": 9, "minute": 19}
